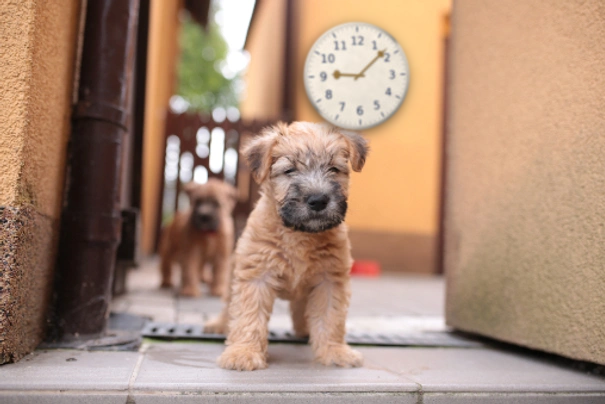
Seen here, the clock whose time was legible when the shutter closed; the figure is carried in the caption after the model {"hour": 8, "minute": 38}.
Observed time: {"hour": 9, "minute": 8}
